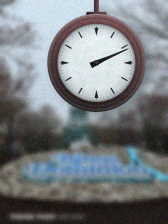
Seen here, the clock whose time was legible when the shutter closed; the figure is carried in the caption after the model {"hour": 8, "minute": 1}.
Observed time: {"hour": 2, "minute": 11}
